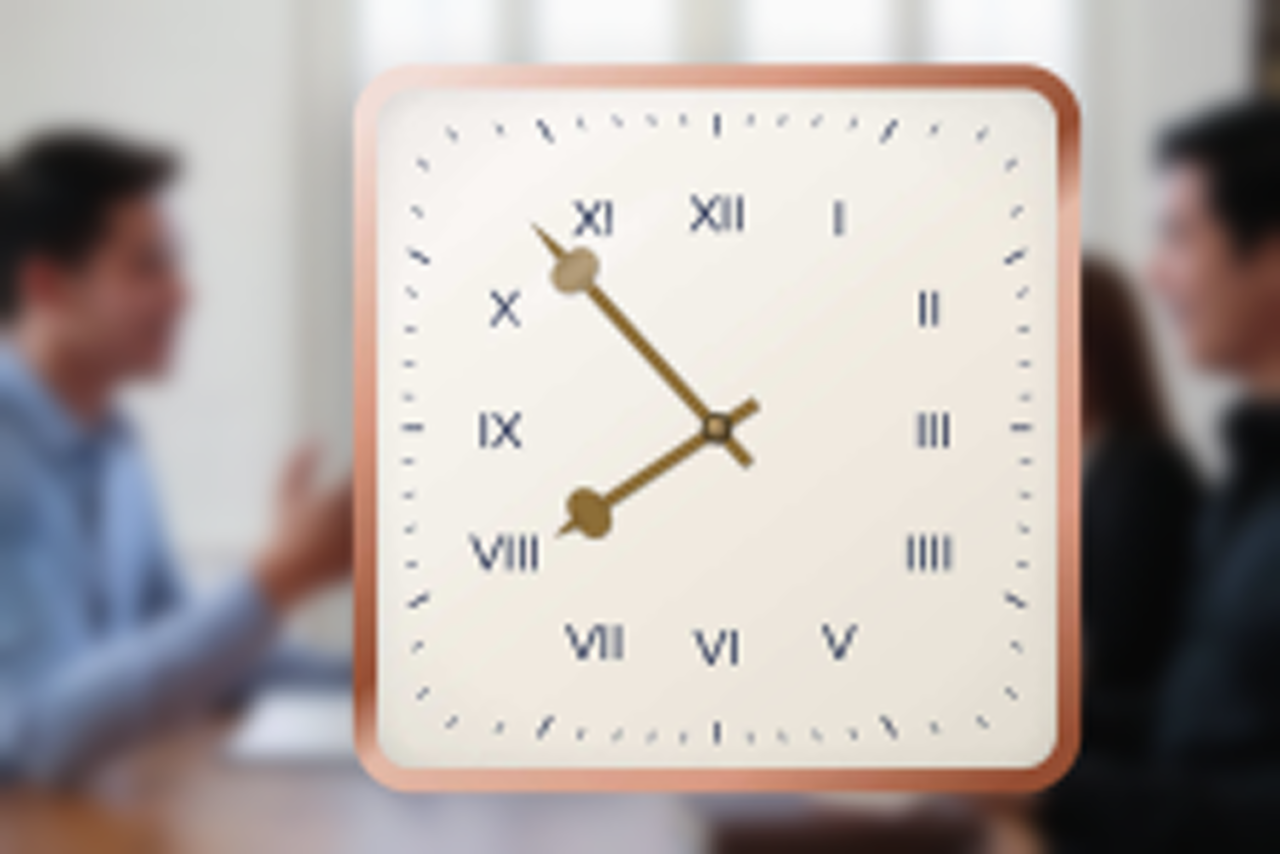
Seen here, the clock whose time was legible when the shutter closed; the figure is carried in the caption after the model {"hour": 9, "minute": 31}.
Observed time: {"hour": 7, "minute": 53}
